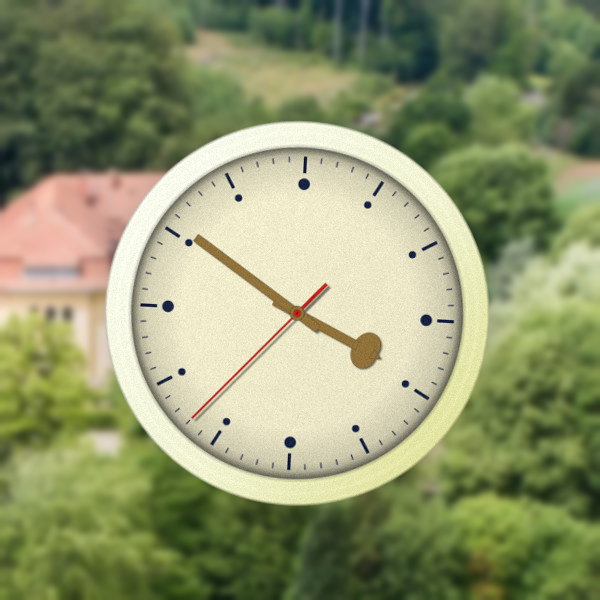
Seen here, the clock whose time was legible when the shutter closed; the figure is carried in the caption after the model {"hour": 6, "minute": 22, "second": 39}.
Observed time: {"hour": 3, "minute": 50, "second": 37}
